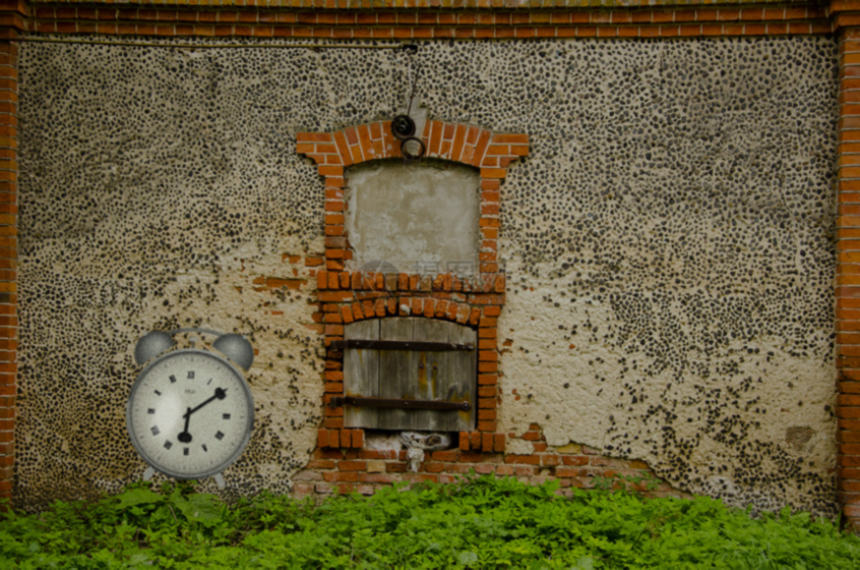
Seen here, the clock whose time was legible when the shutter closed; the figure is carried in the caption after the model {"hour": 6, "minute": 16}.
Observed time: {"hour": 6, "minute": 9}
